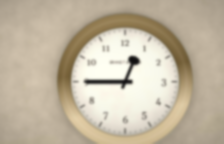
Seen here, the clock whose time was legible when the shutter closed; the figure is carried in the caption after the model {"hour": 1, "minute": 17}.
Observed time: {"hour": 12, "minute": 45}
